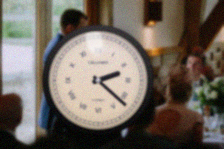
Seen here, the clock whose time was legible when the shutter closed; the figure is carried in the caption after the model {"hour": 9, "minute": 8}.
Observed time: {"hour": 2, "minute": 22}
